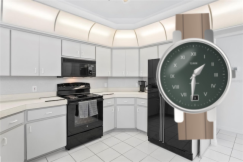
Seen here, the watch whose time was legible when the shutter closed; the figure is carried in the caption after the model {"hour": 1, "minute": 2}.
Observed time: {"hour": 1, "minute": 31}
